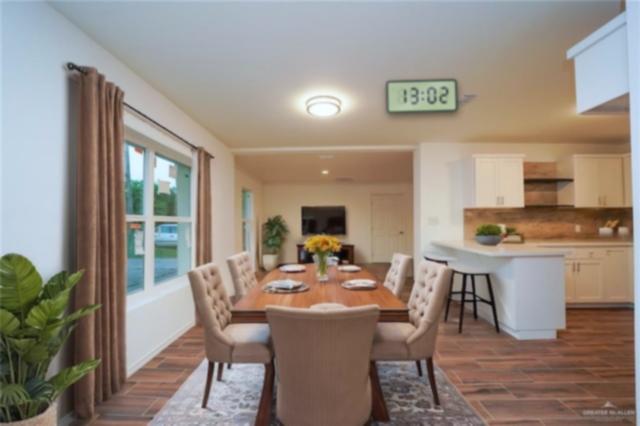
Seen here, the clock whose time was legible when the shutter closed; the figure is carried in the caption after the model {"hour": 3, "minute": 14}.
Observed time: {"hour": 13, "minute": 2}
